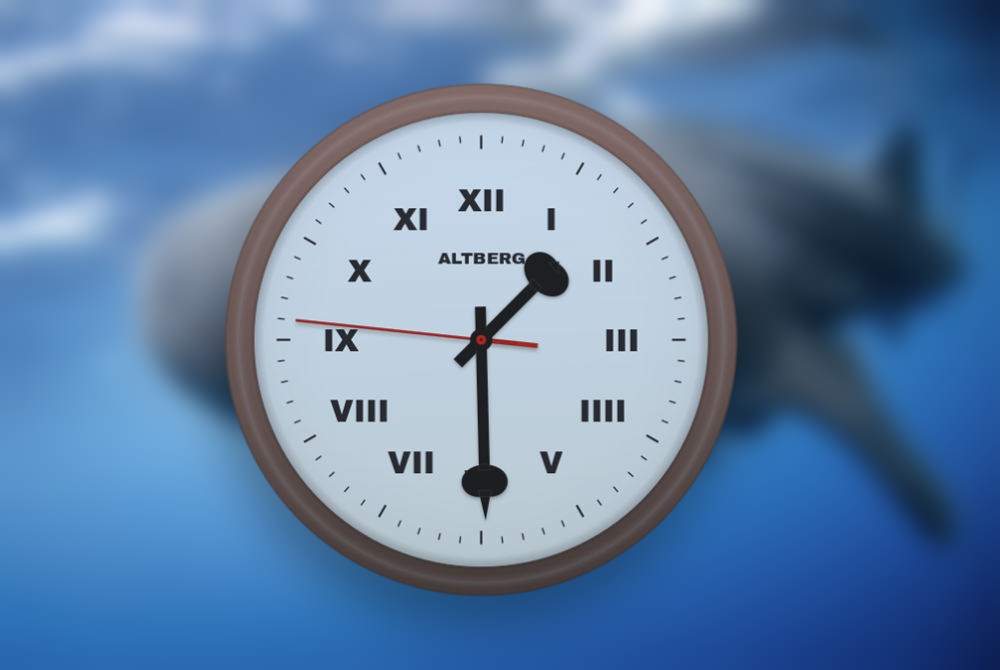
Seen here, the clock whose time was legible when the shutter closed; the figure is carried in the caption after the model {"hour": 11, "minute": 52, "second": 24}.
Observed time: {"hour": 1, "minute": 29, "second": 46}
